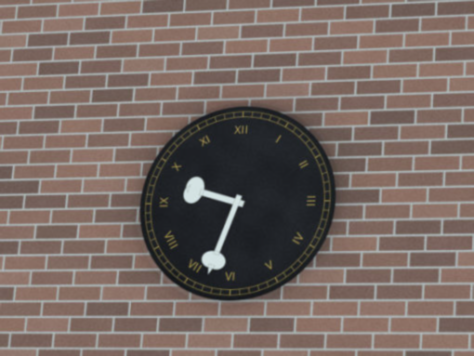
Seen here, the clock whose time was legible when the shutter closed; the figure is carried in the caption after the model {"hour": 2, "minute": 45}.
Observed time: {"hour": 9, "minute": 33}
